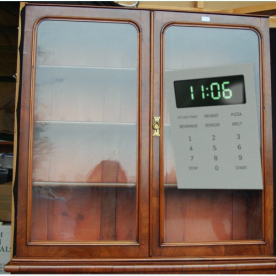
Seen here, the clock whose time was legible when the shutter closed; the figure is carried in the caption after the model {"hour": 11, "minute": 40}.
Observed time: {"hour": 11, "minute": 6}
